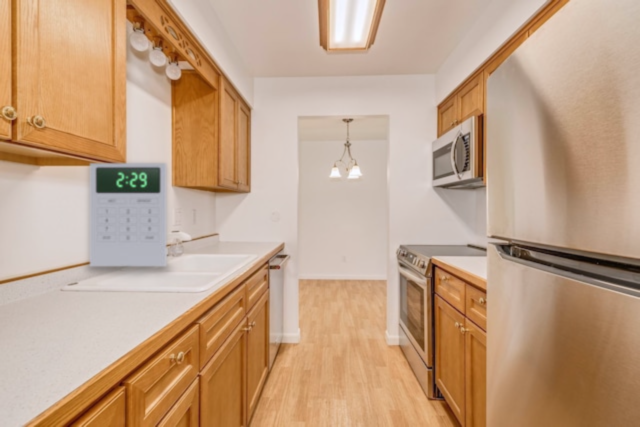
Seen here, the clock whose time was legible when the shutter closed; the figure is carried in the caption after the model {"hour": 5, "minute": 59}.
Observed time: {"hour": 2, "minute": 29}
